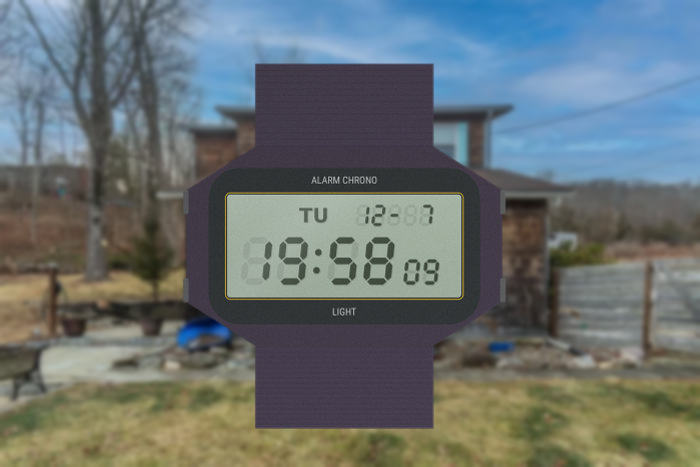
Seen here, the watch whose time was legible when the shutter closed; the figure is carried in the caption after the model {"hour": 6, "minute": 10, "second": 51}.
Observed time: {"hour": 19, "minute": 58, "second": 9}
